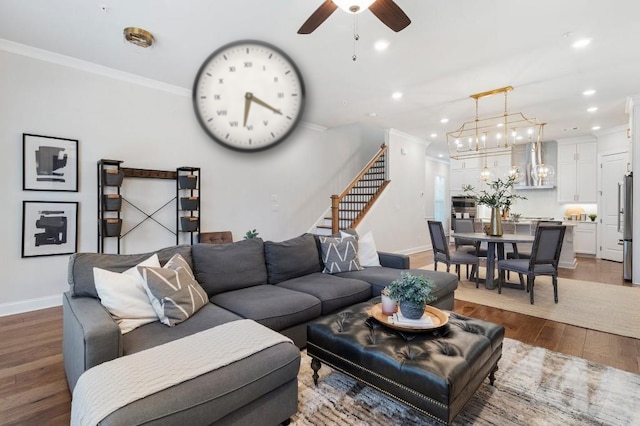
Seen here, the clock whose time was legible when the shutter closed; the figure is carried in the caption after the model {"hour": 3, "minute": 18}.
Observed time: {"hour": 6, "minute": 20}
